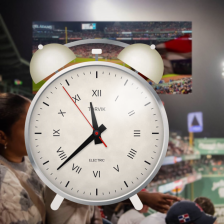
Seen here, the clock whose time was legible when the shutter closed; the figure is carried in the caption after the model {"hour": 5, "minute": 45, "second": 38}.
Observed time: {"hour": 11, "minute": 37, "second": 54}
